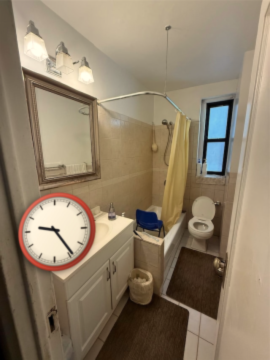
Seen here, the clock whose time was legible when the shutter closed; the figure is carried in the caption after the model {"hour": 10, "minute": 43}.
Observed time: {"hour": 9, "minute": 24}
